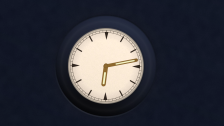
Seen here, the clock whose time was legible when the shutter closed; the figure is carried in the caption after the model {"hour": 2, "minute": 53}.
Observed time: {"hour": 6, "minute": 13}
